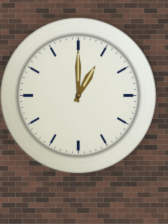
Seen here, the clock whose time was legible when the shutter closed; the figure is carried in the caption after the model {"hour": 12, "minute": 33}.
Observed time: {"hour": 1, "minute": 0}
